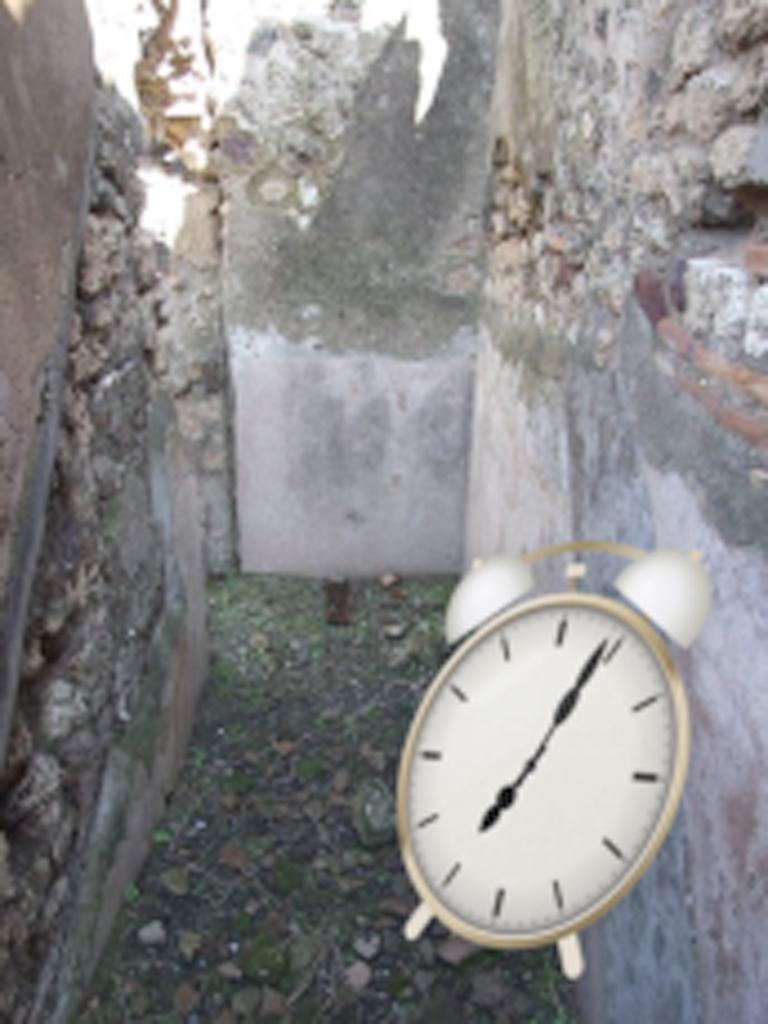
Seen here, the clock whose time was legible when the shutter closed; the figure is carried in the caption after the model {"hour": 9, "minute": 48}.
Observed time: {"hour": 7, "minute": 4}
